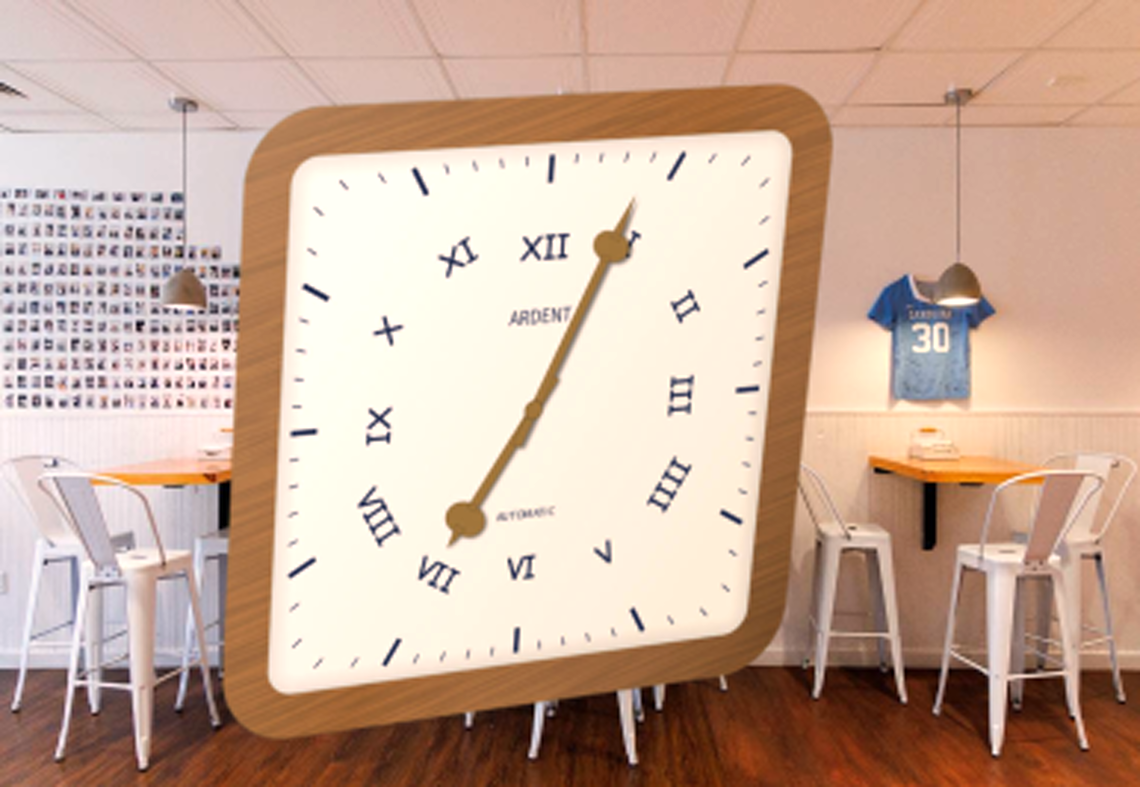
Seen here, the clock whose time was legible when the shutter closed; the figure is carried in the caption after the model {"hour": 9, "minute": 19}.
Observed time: {"hour": 7, "minute": 4}
